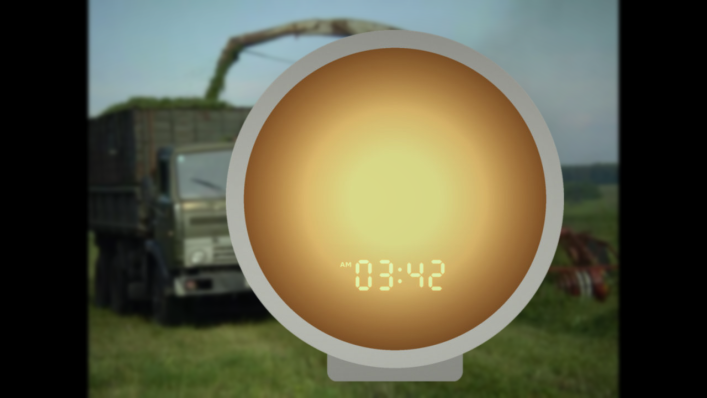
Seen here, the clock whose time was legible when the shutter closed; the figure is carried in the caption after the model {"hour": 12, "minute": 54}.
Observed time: {"hour": 3, "minute": 42}
